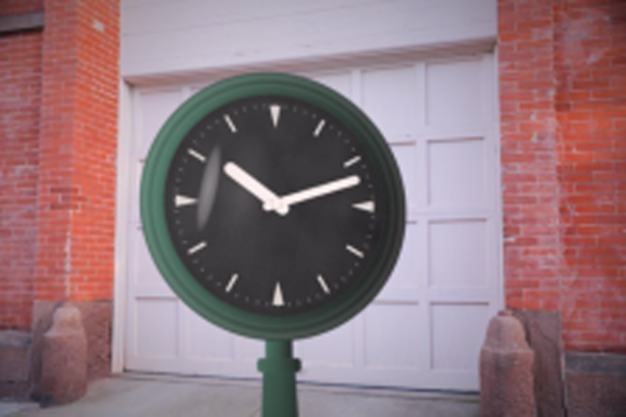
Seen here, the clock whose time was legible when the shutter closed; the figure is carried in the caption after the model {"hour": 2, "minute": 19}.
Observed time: {"hour": 10, "minute": 12}
